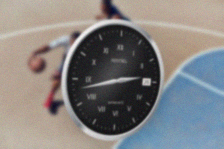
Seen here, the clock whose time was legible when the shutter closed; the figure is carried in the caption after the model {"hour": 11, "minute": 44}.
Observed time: {"hour": 2, "minute": 43}
